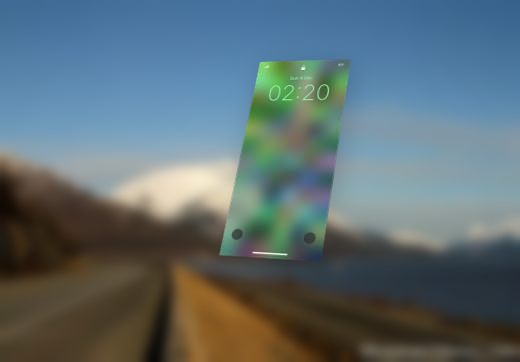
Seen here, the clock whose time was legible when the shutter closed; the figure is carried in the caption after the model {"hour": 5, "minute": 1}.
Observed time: {"hour": 2, "minute": 20}
